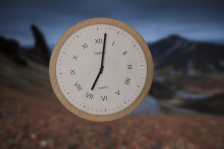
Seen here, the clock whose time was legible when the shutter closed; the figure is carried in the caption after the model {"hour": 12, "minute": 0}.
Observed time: {"hour": 7, "minute": 2}
